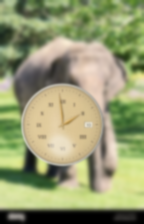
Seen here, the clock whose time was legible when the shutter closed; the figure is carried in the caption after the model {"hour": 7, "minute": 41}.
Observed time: {"hour": 1, "minute": 59}
